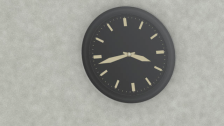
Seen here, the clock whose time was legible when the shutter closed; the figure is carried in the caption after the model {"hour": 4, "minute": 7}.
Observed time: {"hour": 3, "minute": 43}
